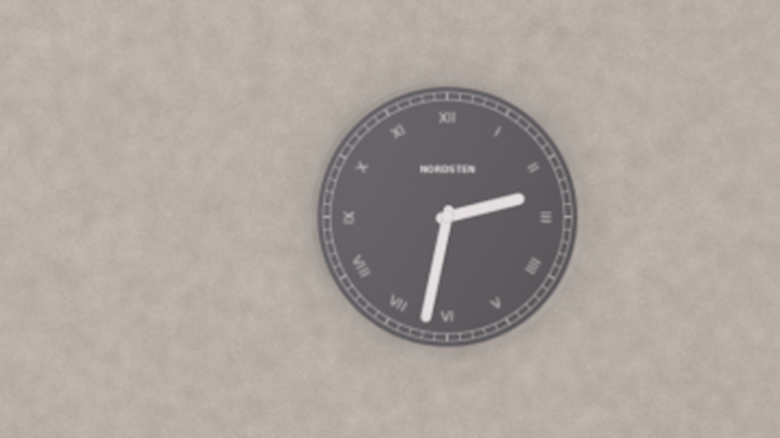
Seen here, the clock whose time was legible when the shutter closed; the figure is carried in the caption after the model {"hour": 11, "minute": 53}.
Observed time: {"hour": 2, "minute": 32}
